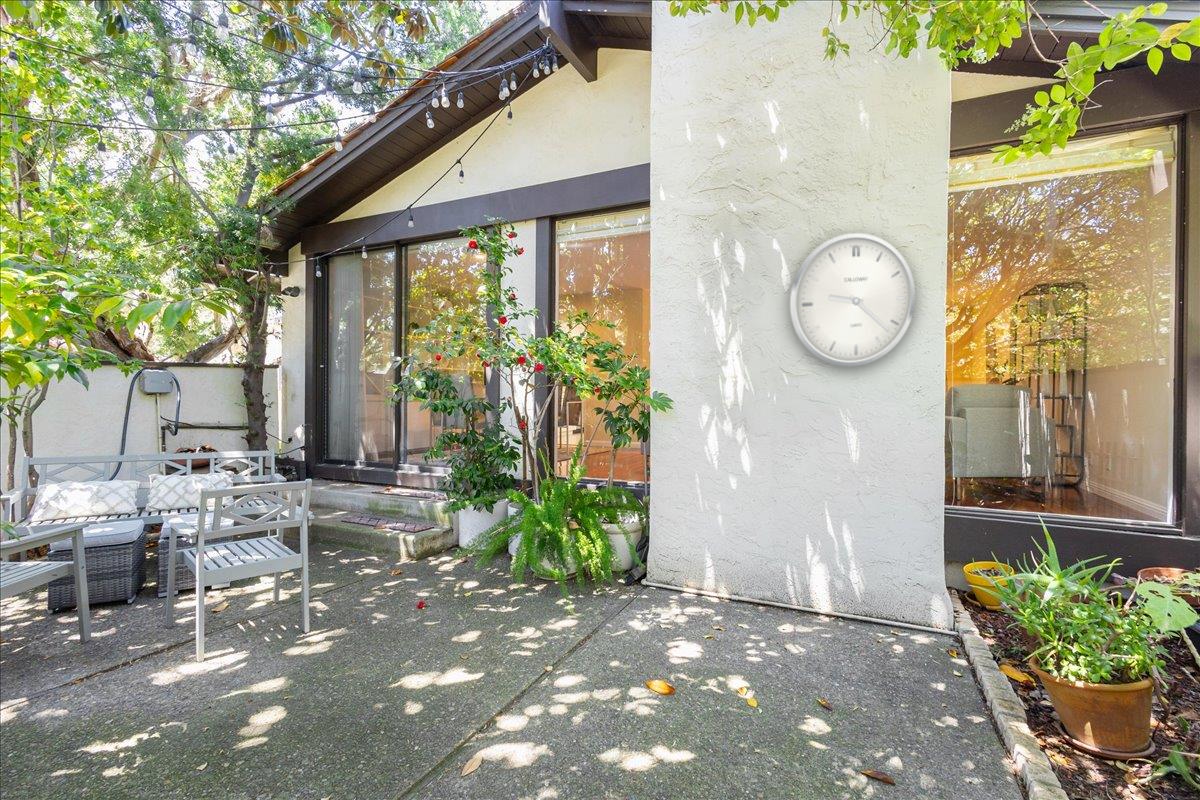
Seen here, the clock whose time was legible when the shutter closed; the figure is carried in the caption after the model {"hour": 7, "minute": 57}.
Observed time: {"hour": 9, "minute": 22}
